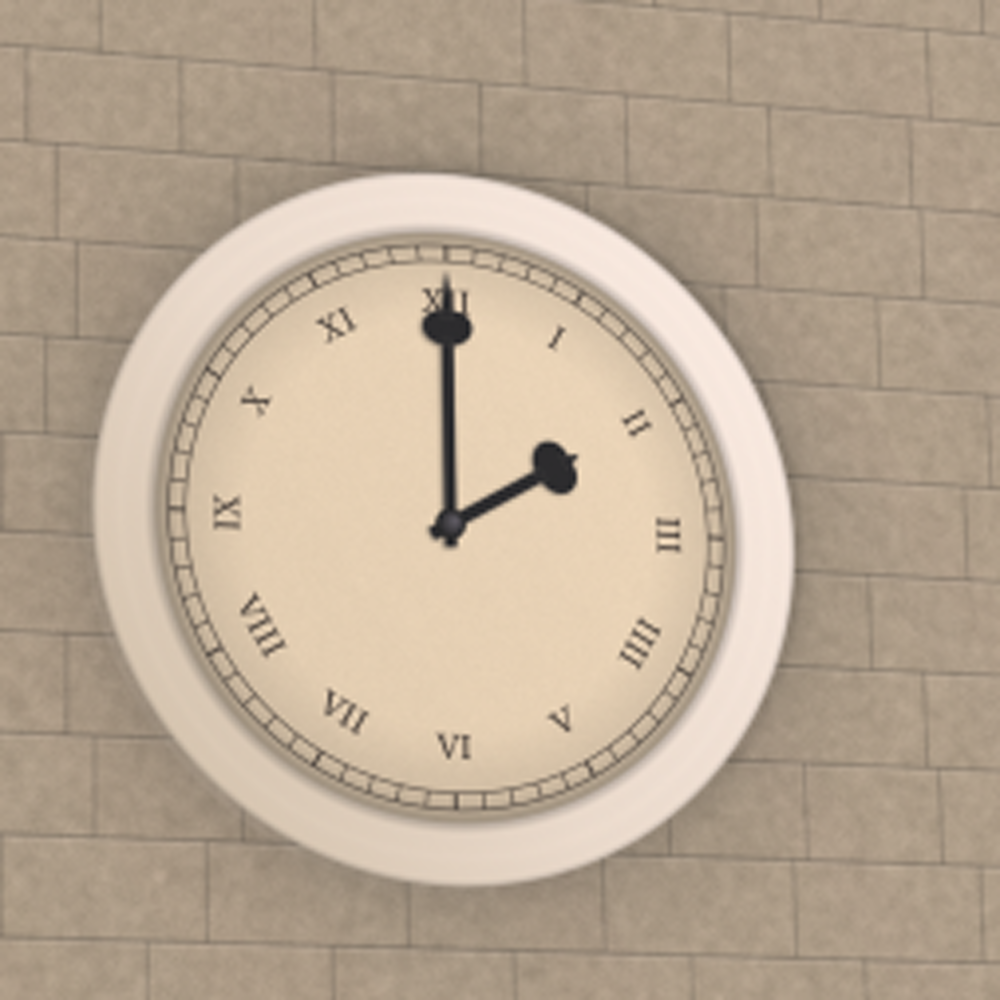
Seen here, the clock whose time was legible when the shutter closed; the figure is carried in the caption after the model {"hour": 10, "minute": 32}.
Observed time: {"hour": 2, "minute": 0}
